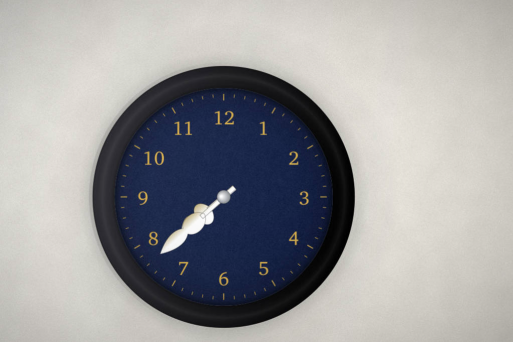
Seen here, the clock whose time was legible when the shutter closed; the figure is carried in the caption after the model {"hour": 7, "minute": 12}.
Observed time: {"hour": 7, "minute": 38}
